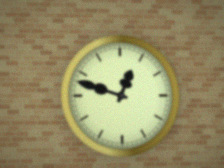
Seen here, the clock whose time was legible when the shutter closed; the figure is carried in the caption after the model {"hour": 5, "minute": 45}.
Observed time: {"hour": 12, "minute": 48}
